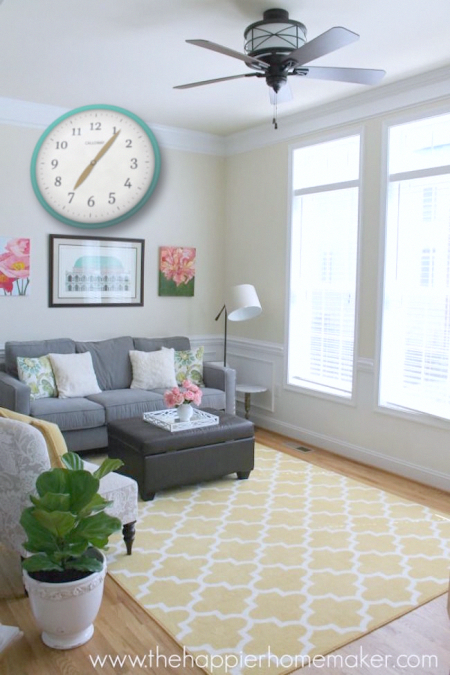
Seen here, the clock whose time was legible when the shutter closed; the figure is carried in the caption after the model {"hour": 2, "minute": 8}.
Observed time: {"hour": 7, "minute": 6}
